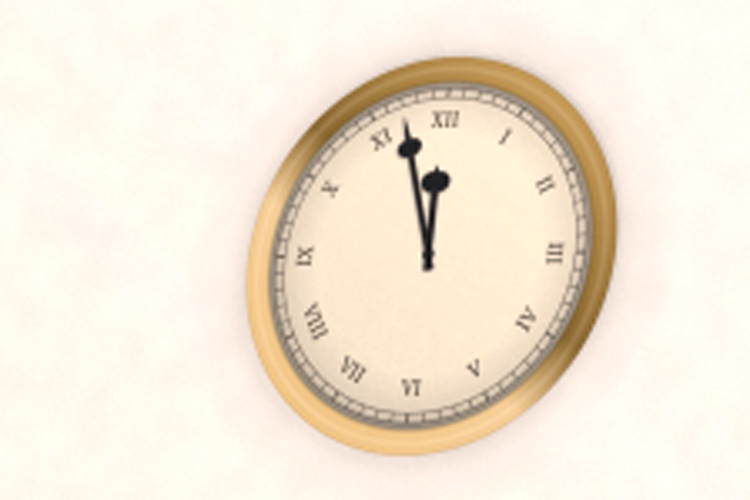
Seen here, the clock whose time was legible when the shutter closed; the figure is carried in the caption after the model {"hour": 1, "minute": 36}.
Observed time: {"hour": 11, "minute": 57}
